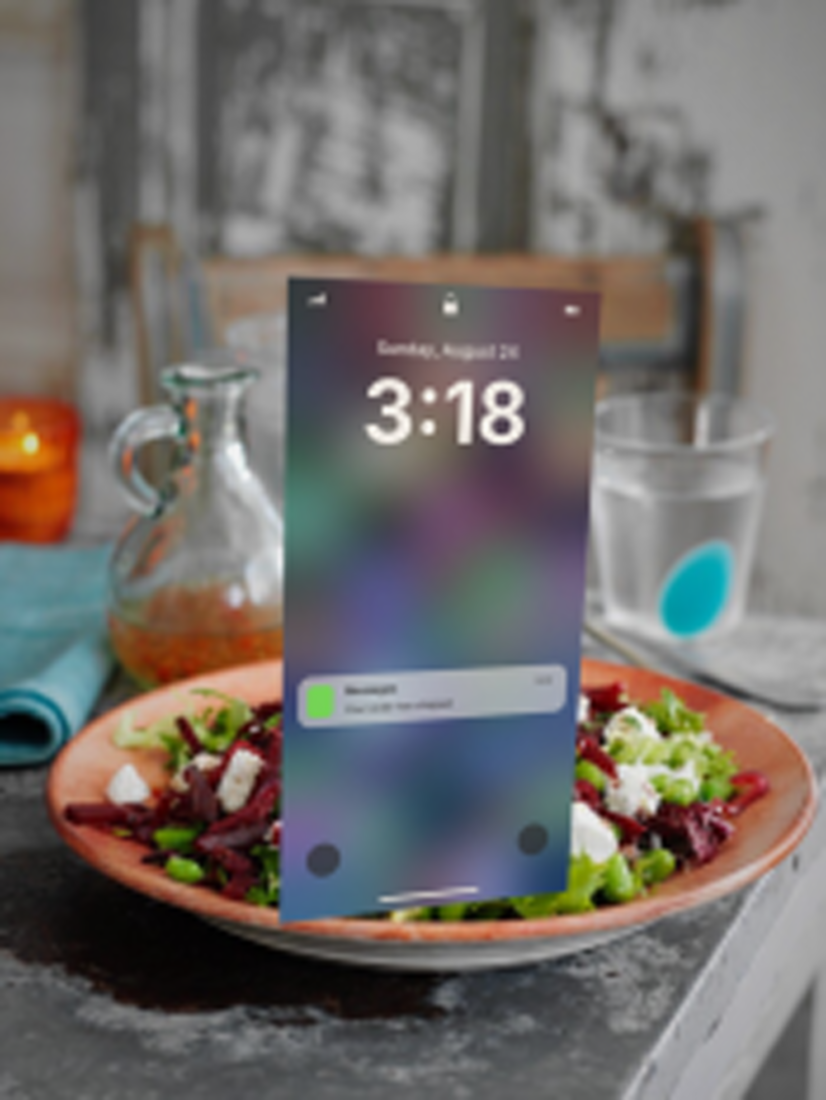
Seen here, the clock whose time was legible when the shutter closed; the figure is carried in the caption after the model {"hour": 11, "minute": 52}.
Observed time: {"hour": 3, "minute": 18}
